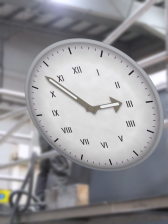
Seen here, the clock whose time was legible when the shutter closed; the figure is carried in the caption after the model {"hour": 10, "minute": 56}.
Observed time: {"hour": 2, "minute": 53}
